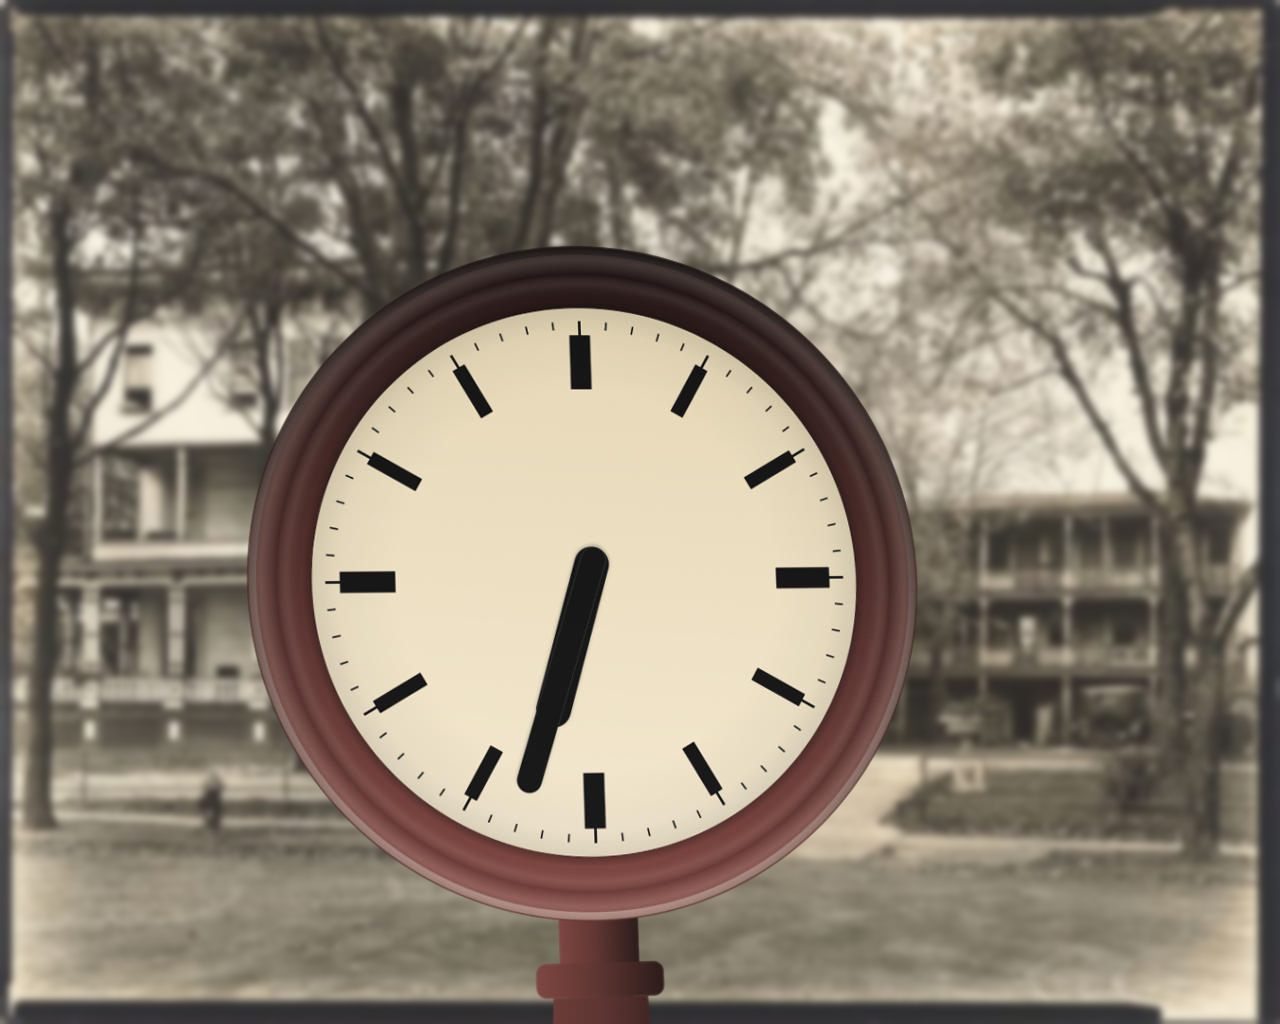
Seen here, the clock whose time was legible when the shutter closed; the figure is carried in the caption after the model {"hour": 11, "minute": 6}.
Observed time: {"hour": 6, "minute": 33}
